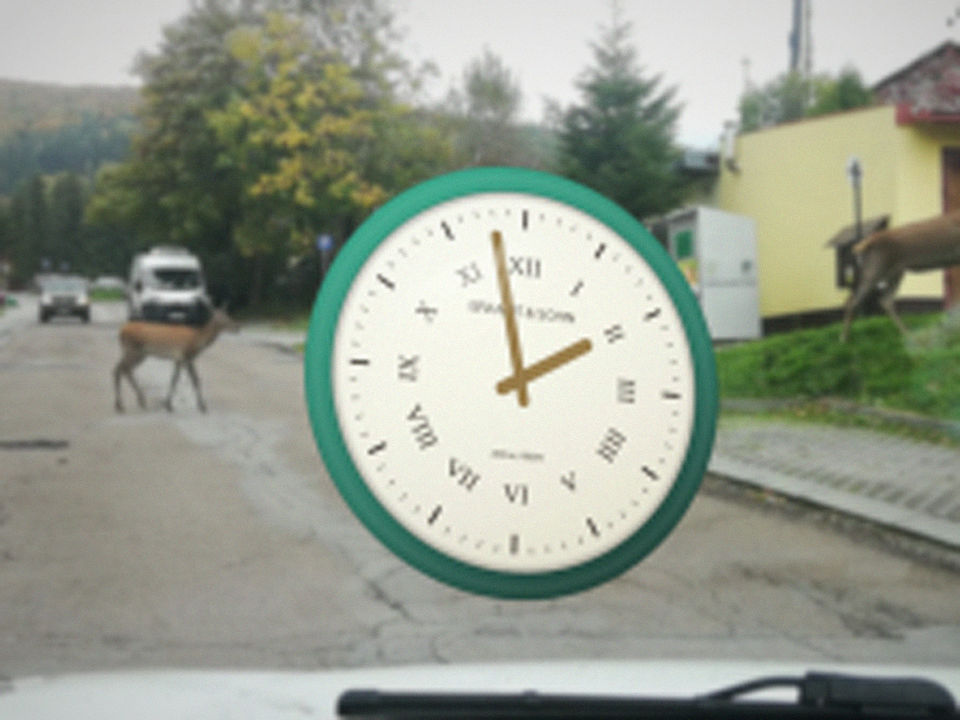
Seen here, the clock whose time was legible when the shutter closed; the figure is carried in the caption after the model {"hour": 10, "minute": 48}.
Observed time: {"hour": 1, "minute": 58}
